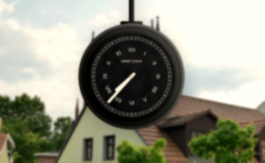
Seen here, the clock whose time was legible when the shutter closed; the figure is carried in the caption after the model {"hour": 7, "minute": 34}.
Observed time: {"hour": 7, "minute": 37}
